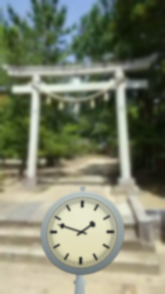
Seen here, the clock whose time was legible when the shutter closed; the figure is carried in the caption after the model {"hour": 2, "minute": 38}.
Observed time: {"hour": 1, "minute": 48}
